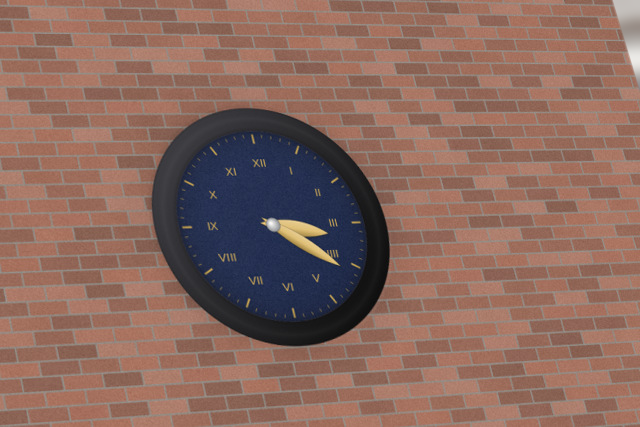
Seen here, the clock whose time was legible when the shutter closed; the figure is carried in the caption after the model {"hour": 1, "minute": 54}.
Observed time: {"hour": 3, "minute": 21}
